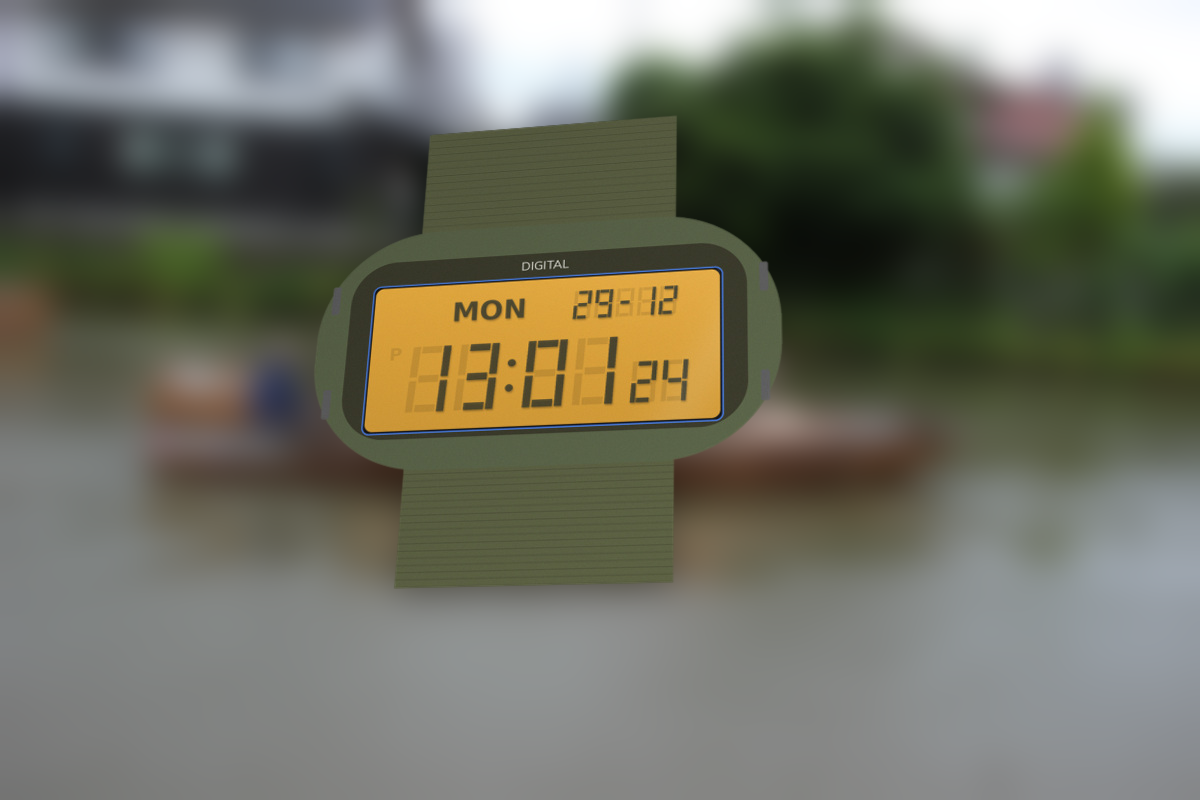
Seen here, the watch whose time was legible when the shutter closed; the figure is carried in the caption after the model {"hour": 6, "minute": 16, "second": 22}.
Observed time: {"hour": 13, "minute": 1, "second": 24}
